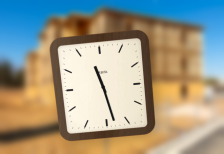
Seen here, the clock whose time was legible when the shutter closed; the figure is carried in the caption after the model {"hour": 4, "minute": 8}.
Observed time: {"hour": 11, "minute": 28}
